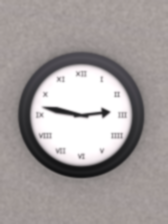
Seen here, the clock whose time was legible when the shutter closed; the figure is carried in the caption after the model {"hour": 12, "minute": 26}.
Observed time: {"hour": 2, "minute": 47}
